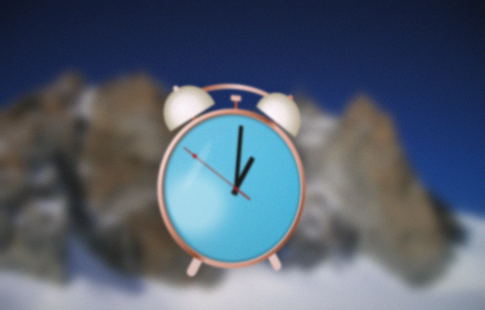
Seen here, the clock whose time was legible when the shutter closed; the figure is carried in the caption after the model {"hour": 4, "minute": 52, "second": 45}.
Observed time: {"hour": 1, "minute": 0, "second": 51}
